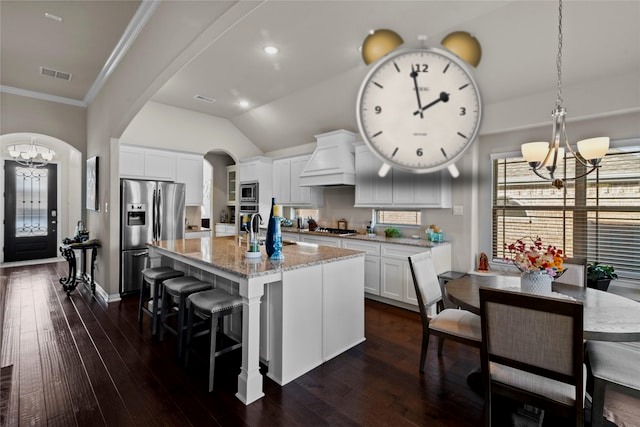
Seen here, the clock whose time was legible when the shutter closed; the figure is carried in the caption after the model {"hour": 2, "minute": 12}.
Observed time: {"hour": 1, "minute": 58}
